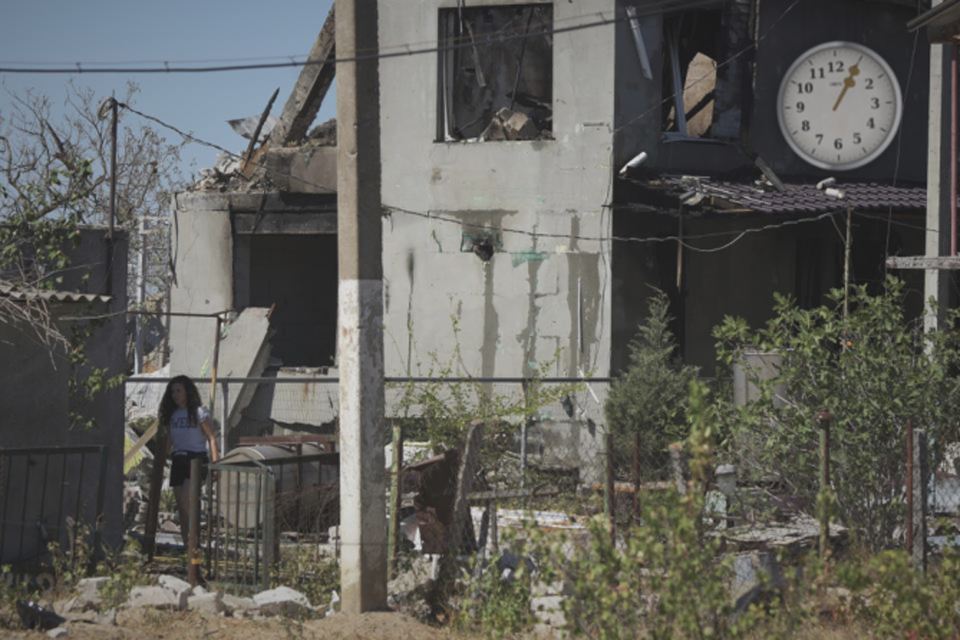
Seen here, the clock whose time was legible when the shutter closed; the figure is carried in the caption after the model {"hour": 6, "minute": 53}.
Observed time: {"hour": 1, "minute": 5}
